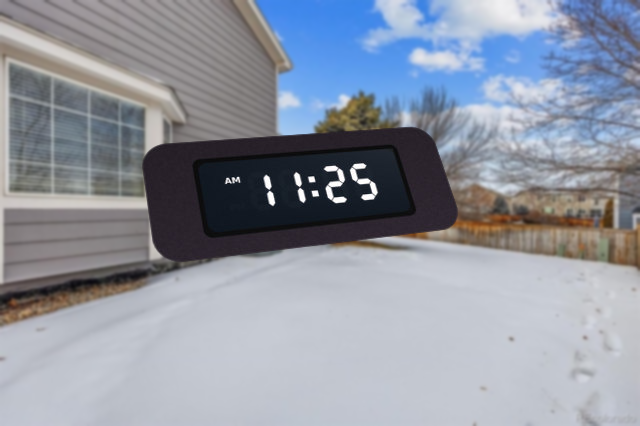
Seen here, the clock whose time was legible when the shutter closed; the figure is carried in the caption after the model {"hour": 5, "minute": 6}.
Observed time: {"hour": 11, "minute": 25}
